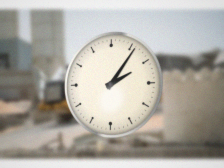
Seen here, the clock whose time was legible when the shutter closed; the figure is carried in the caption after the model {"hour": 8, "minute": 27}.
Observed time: {"hour": 2, "minute": 6}
